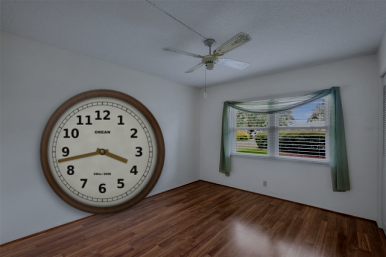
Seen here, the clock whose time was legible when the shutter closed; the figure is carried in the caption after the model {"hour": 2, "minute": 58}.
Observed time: {"hour": 3, "minute": 43}
